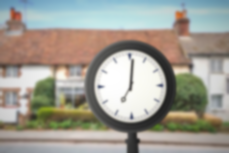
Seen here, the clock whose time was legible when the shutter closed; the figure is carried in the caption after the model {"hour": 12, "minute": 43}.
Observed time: {"hour": 7, "minute": 1}
